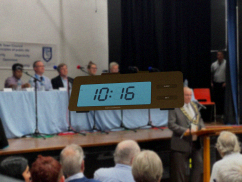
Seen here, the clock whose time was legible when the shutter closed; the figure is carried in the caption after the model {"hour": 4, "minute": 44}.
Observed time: {"hour": 10, "minute": 16}
